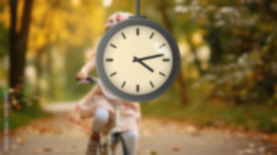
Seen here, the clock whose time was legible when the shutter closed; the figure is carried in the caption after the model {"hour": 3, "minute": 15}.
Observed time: {"hour": 4, "minute": 13}
